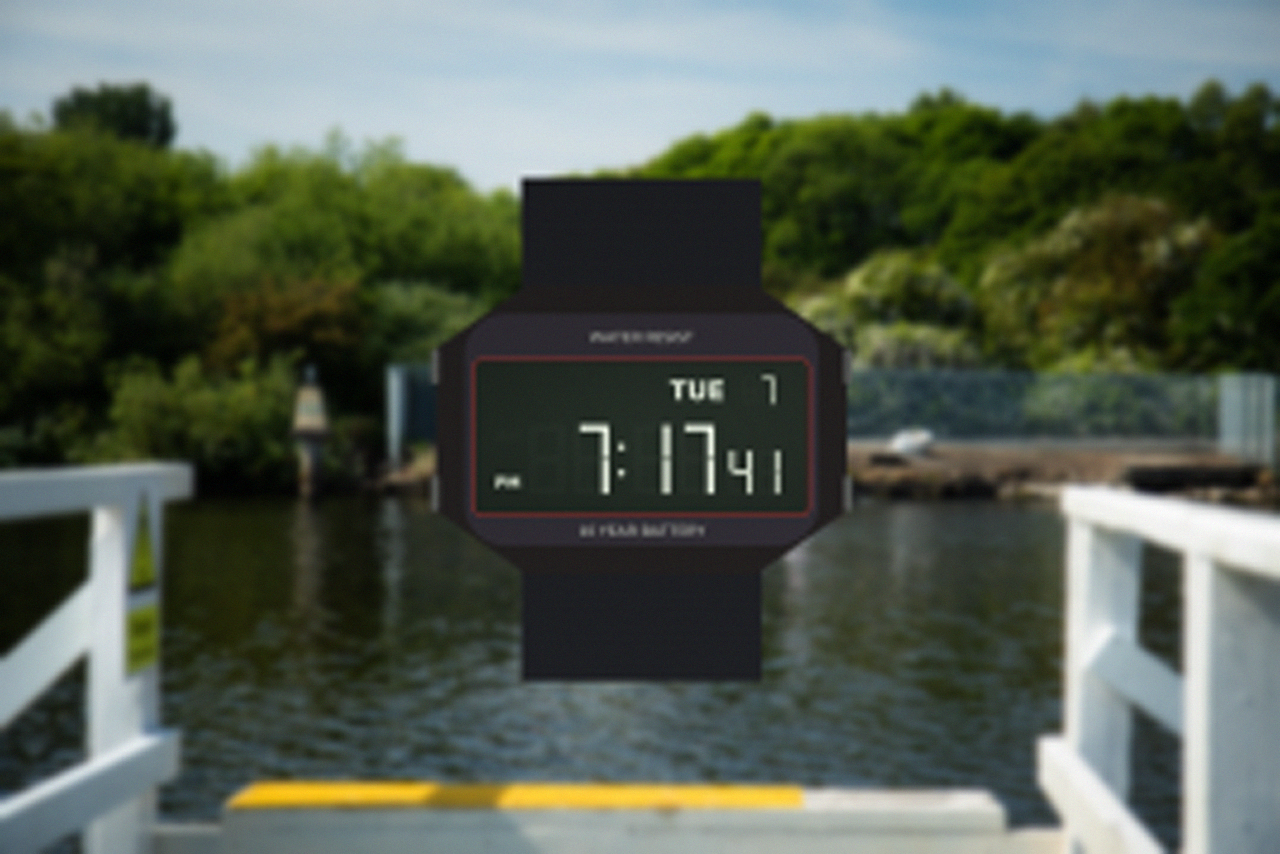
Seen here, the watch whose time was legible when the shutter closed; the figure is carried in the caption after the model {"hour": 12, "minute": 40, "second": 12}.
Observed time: {"hour": 7, "minute": 17, "second": 41}
